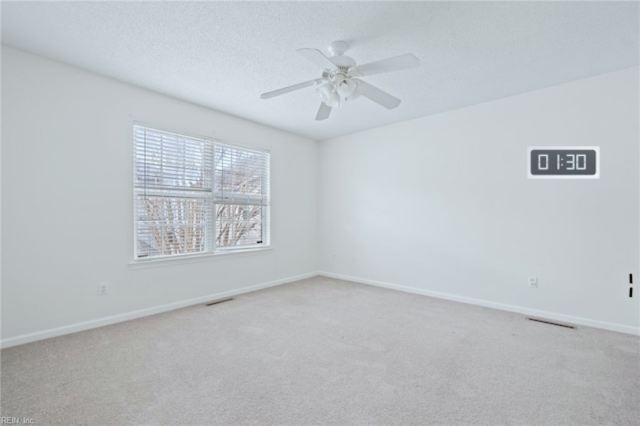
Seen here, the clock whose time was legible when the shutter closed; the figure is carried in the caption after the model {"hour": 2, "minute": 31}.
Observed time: {"hour": 1, "minute": 30}
